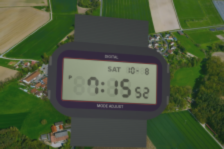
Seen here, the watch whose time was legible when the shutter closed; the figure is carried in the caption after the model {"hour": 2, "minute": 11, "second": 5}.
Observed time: {"hour": 7, "minute": 15, "second": 52}
